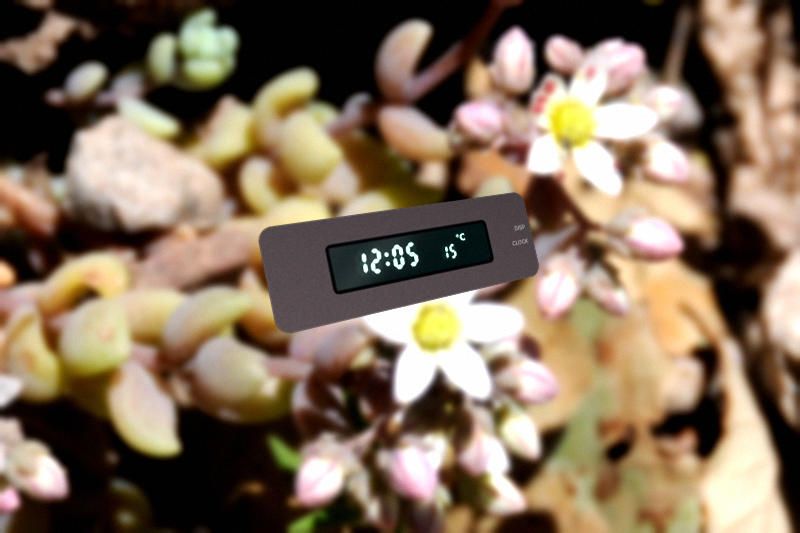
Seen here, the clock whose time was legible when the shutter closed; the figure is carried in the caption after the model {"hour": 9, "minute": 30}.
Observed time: {"hour": 12, "minute": 5}
